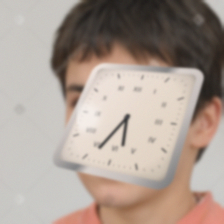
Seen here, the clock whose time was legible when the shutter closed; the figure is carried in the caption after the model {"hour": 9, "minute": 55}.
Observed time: {"hour": 5, "minute": 34}
